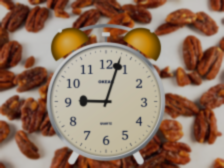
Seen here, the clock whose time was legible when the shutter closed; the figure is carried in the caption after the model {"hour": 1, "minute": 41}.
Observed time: {"hour": 9, "minute": 3}
